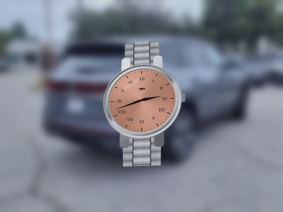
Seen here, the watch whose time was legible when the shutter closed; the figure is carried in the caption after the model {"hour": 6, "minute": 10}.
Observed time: {"hour": 2, "minute": 42}
